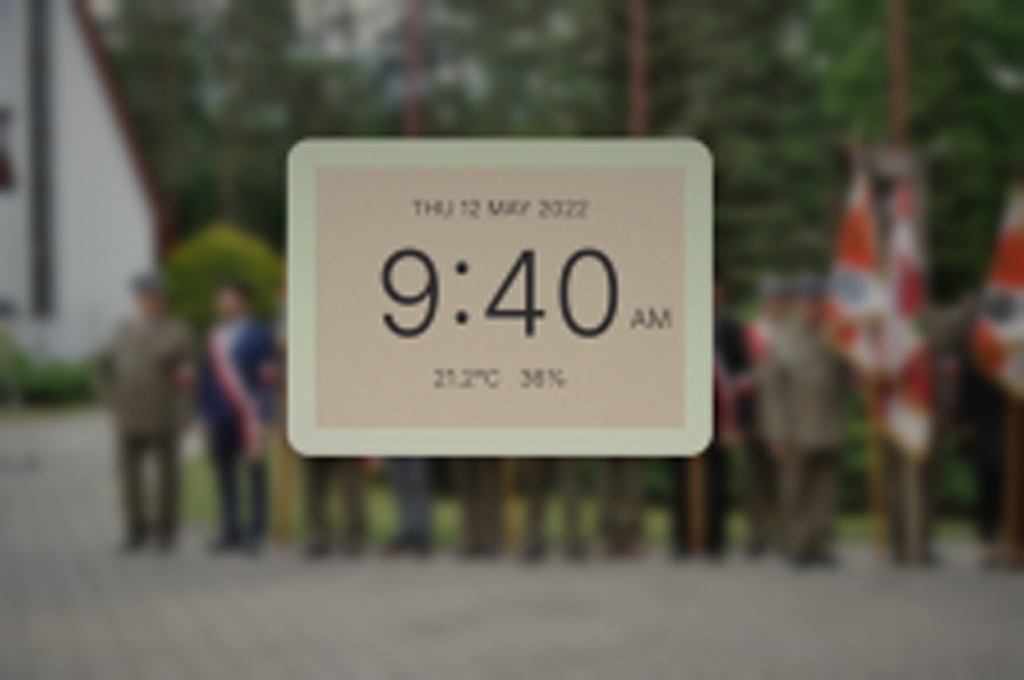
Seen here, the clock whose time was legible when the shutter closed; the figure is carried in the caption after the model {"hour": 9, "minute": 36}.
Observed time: {"hour": 9, "minute": 40}
